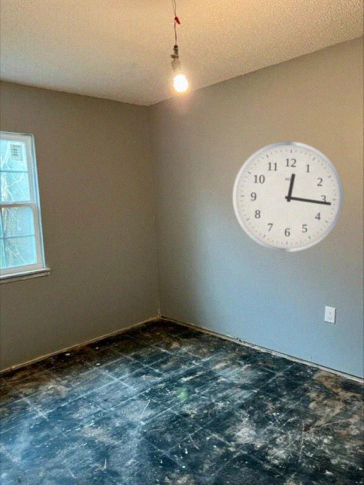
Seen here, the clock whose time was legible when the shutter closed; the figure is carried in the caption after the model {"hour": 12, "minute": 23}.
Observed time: {"hour": 12, "minute": 16}
